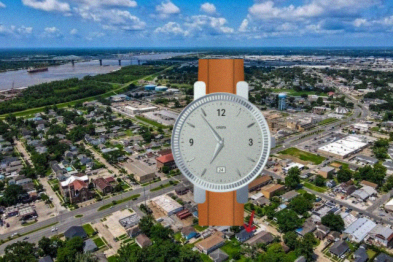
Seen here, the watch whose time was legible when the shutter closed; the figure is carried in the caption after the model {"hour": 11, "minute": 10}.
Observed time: {"hour": 6, "minute": 54}
